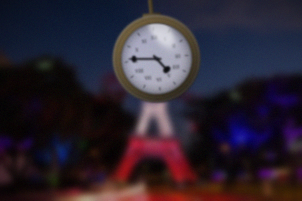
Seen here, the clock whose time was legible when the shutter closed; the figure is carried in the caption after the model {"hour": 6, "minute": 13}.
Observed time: {"hour": 4, "minute": 46}
